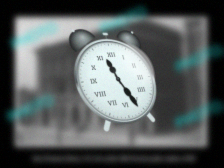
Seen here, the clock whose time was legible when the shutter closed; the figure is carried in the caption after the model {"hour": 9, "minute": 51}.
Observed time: {"hour": 11, "minute": 26}
